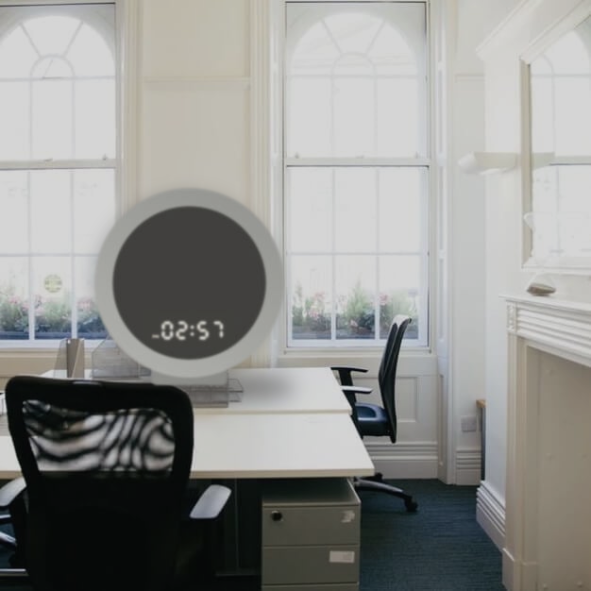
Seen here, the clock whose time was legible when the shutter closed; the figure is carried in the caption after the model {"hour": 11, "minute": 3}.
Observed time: {"hour": 2, "minute": 57}
